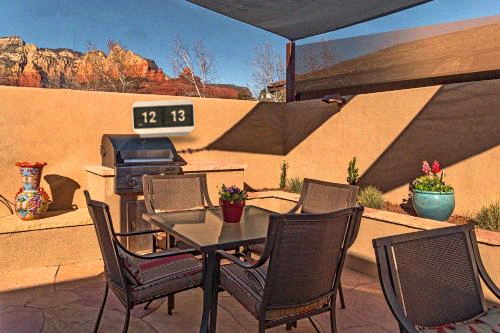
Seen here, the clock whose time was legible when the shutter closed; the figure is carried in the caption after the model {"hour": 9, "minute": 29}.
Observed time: {"hour": 12, "minute": 13}
